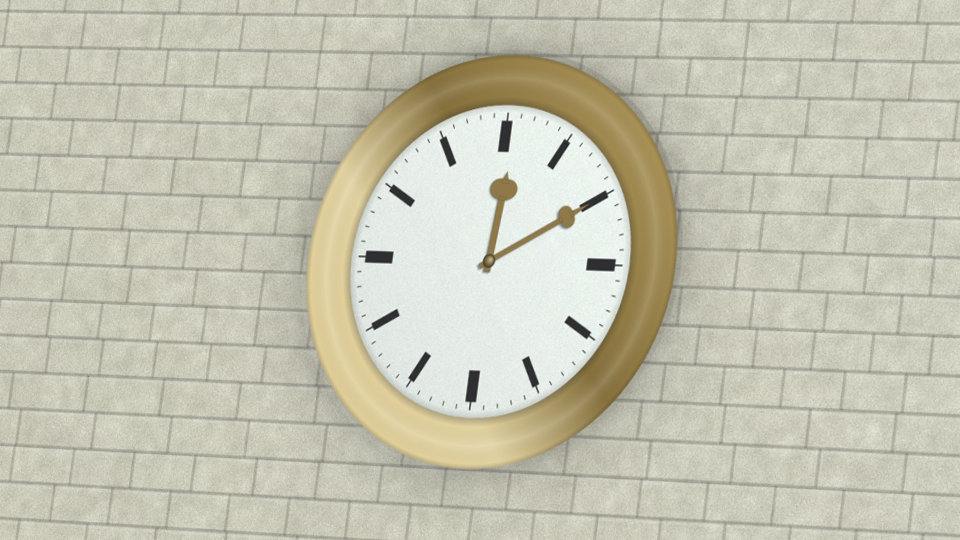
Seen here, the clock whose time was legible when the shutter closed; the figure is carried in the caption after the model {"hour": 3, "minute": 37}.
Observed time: {"hour": 12, "minute": 10}
